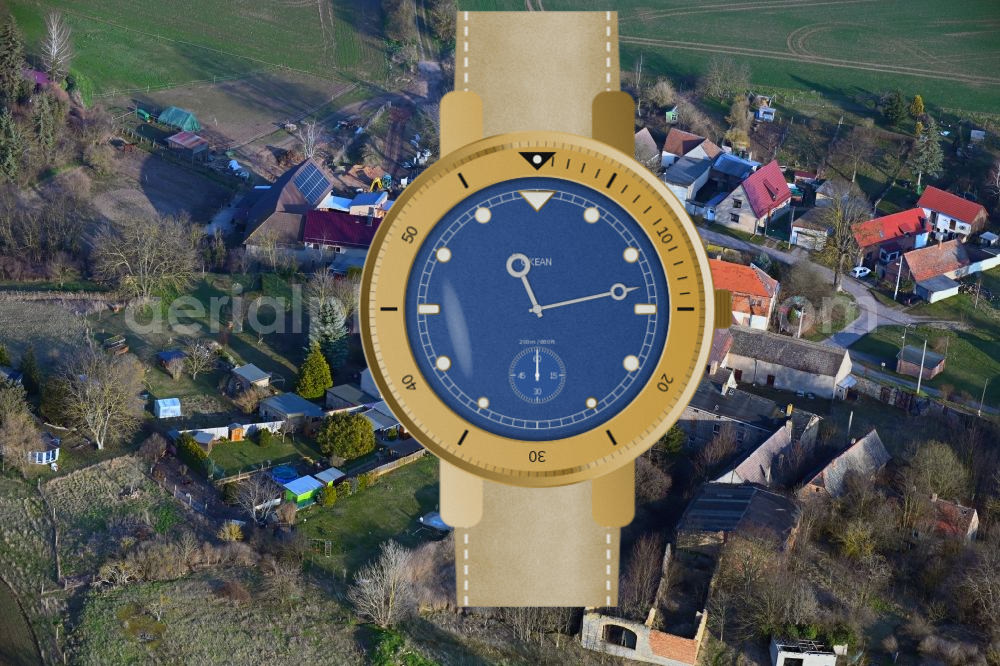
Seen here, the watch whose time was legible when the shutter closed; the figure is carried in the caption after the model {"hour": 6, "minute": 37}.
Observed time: {"hour": 11, "minute": 13}
